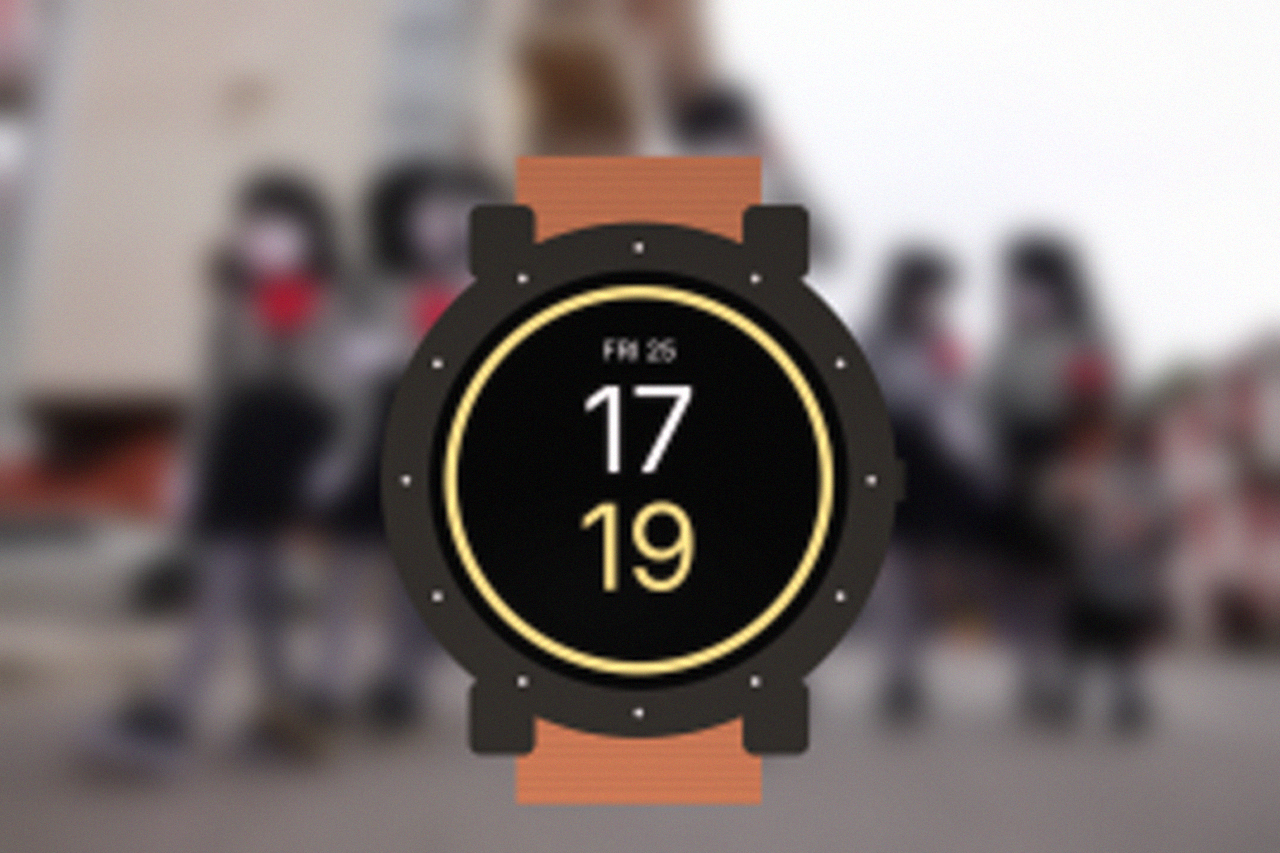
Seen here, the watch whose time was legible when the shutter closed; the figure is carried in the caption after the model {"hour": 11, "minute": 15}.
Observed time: {"hour": 17, "minute": 19}
